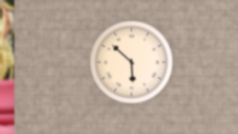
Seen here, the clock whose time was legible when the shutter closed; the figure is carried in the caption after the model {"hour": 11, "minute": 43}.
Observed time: {"hour": 5, "minute": 52}
